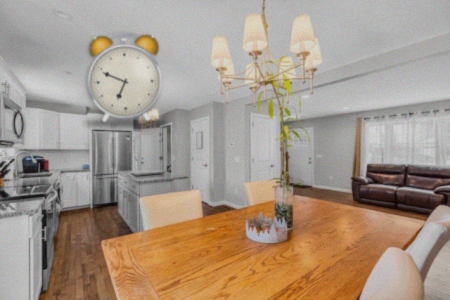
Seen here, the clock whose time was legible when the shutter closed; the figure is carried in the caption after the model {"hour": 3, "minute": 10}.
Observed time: {"hour": 6, "minute": 49}
